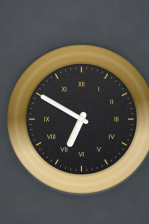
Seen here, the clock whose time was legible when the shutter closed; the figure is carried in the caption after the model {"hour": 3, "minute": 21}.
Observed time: {"hour": 6, "minute": 50}
